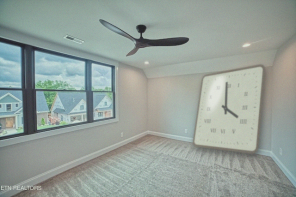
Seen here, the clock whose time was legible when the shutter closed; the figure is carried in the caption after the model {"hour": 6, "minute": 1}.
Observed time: {"hour": 3, "minute": 59}
